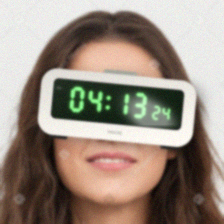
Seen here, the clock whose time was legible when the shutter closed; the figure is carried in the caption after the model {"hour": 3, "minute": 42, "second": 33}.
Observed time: {"hour": 4, "minute": 13, "second": 24}
